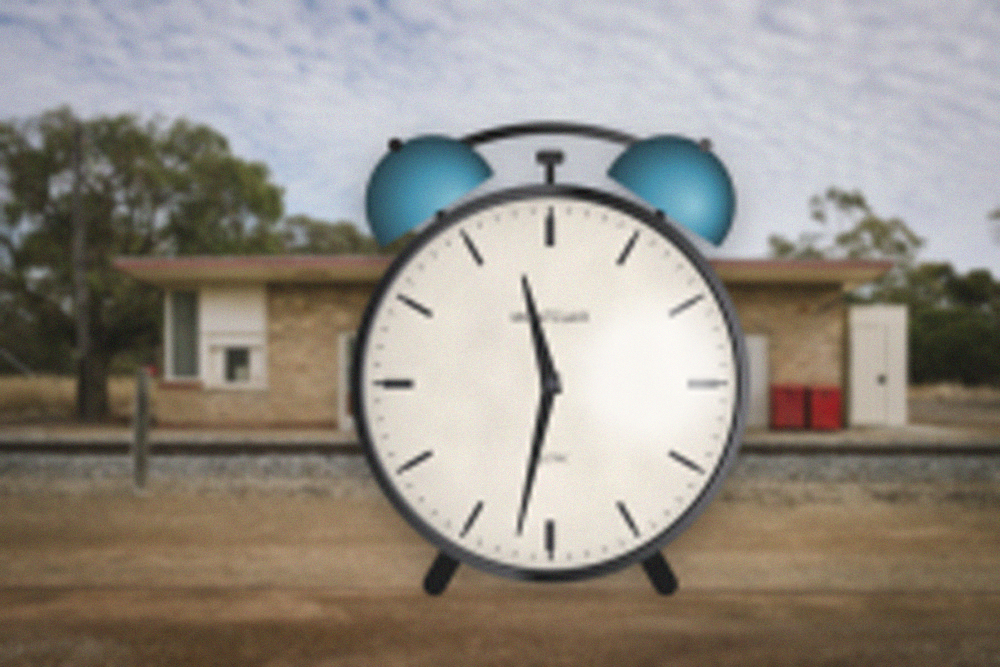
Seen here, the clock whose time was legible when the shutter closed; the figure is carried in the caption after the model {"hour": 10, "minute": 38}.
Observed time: {"hour": 11, "minute": 32}
